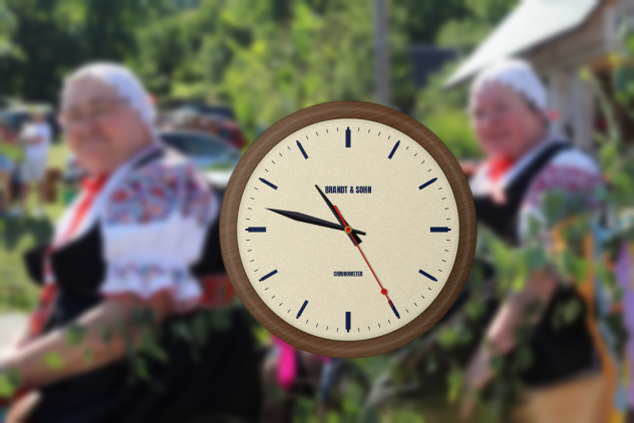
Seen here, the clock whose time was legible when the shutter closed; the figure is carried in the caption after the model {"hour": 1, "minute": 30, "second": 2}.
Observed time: {"hour": 10, "minute": 47, "second": 25}
